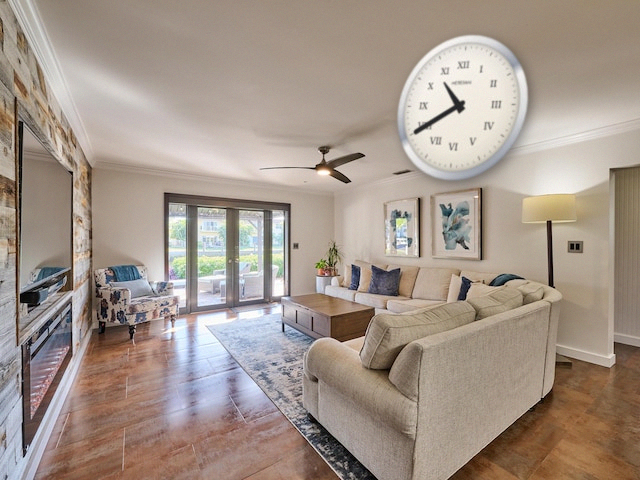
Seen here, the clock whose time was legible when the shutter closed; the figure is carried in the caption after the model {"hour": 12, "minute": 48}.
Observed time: {"hour": 10, "minute": 40}
